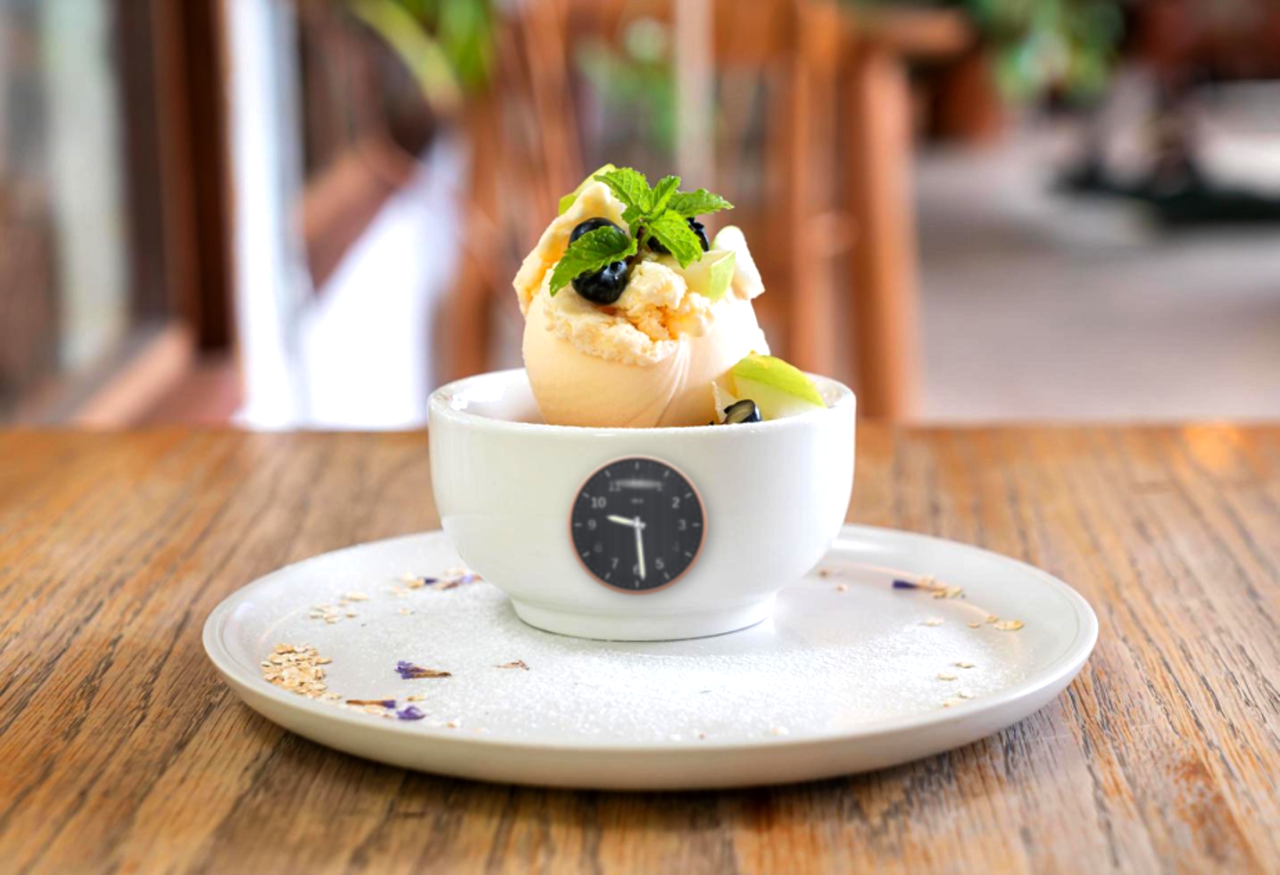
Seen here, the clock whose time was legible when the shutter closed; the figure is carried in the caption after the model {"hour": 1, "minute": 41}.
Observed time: {"hour": 9, "minute": 29}
